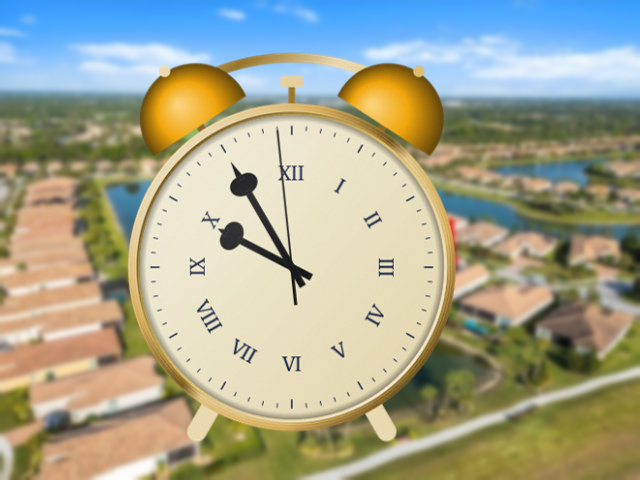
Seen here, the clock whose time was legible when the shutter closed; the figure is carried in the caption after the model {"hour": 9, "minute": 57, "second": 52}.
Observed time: {"hour": 9, "minute": 54, "second": 59}
